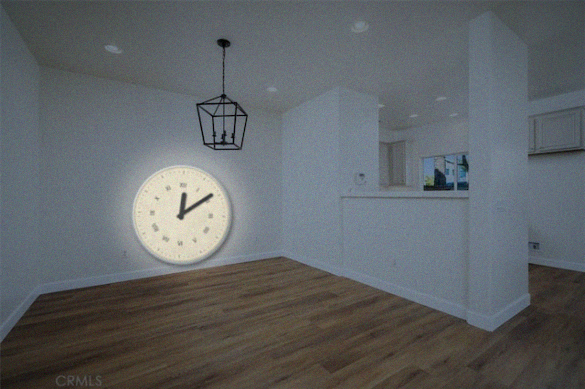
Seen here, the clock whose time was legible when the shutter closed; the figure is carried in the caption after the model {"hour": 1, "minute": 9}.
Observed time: {"hour": 12, "minute": 9}
